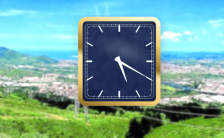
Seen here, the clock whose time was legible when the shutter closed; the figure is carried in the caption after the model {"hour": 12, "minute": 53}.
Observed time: {"hour": 5, "minute": 20}
